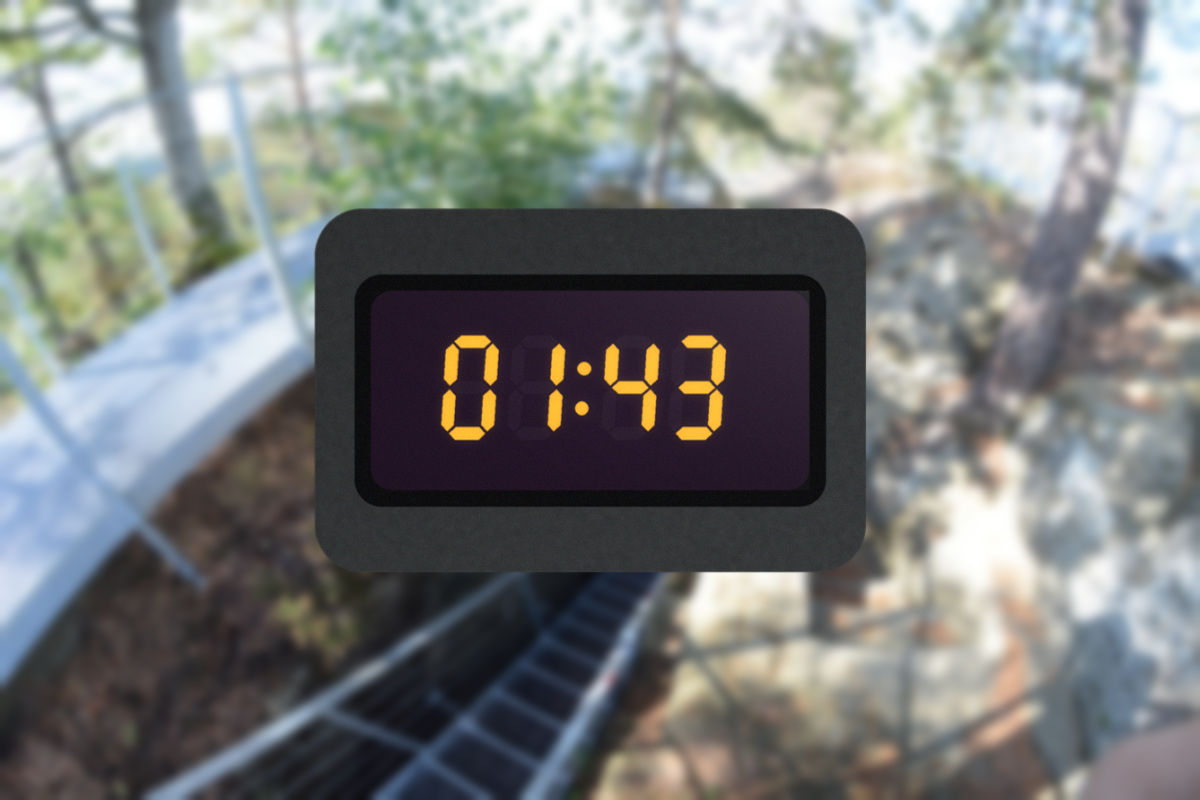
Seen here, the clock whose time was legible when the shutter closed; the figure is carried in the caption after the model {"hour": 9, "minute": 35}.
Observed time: {"hour": 1, "minute": 43}
